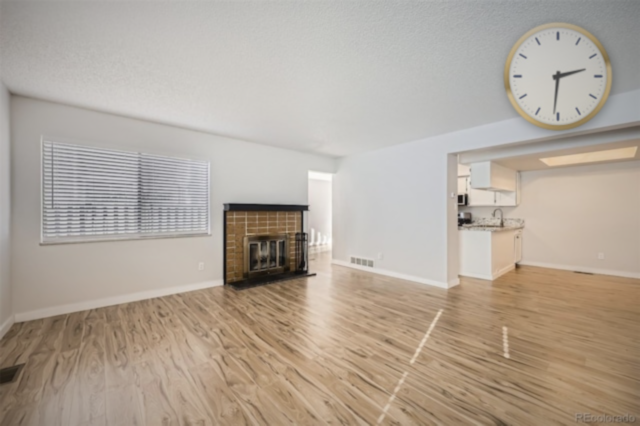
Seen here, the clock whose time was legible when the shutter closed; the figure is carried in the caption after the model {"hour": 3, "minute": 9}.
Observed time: {"hour": 2, "minute": 31}
